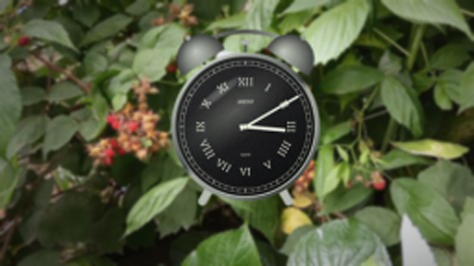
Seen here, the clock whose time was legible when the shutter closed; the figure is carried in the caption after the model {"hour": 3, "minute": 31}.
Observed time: {"hour": 3, "minute": 10}
